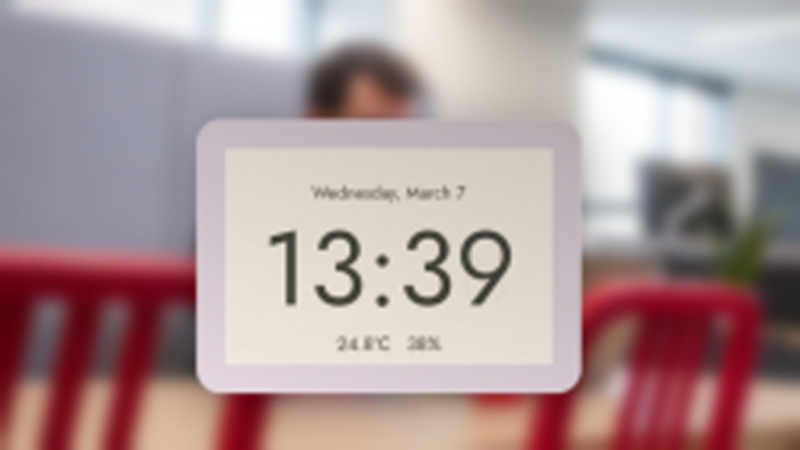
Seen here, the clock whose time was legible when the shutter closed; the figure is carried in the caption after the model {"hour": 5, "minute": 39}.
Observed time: {"hour": 13, "minute": 39}
